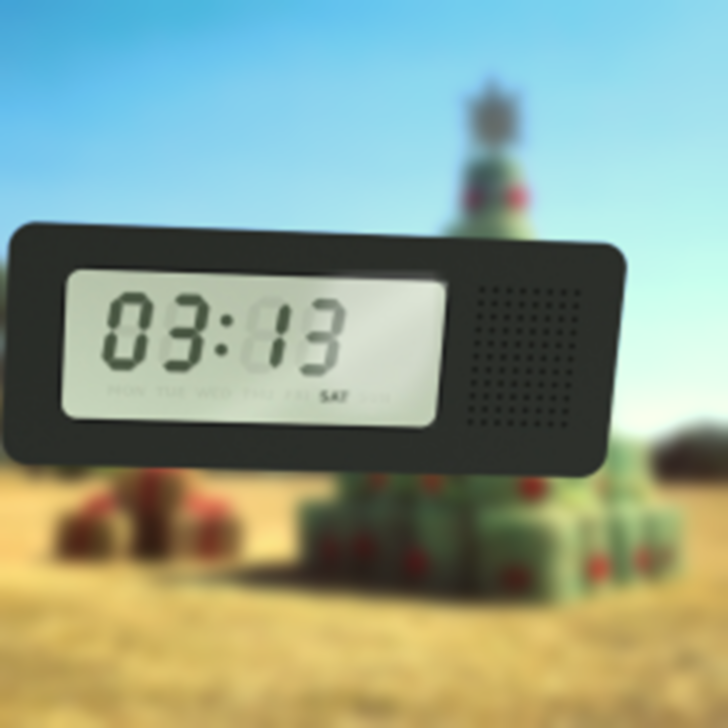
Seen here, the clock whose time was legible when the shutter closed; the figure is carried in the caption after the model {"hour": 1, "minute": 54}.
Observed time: {"hour": 3, "minute": 13}
